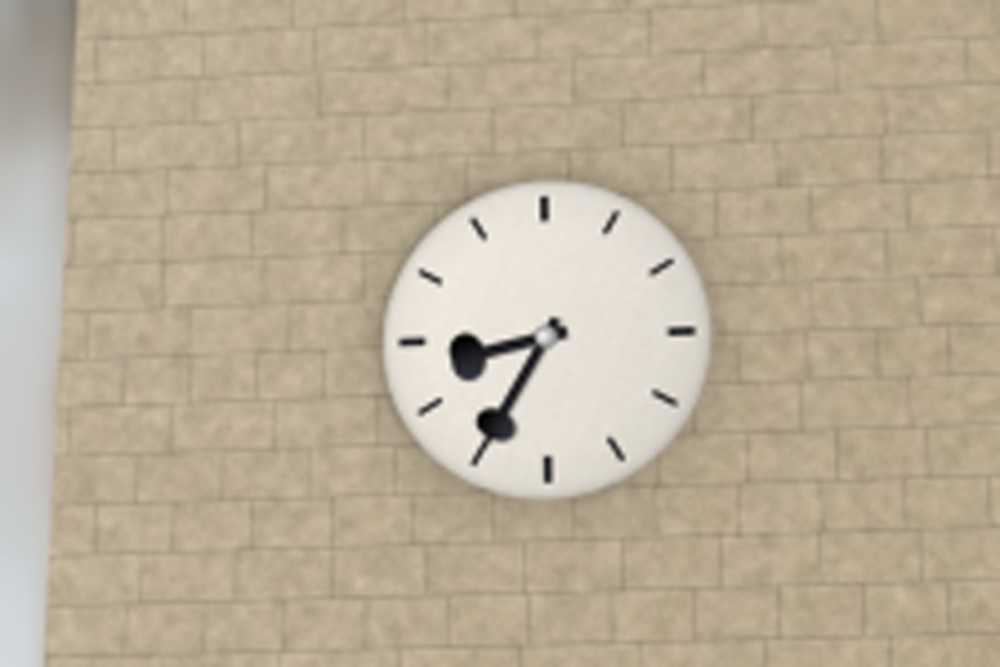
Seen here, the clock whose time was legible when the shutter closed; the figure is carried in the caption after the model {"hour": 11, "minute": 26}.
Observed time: {"hour": 8, "minute": 35}
